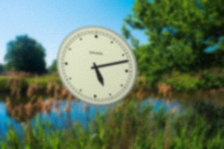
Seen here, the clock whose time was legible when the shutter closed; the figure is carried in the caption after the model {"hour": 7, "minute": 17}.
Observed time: {"hour": 5, "minute": 12}
